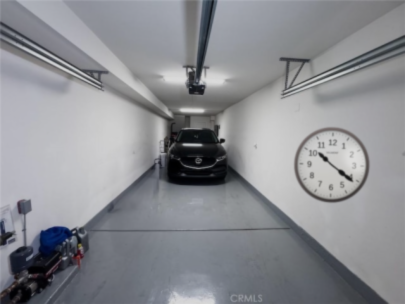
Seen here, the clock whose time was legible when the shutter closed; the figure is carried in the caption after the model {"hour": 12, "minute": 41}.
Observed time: {"hour": 10, "minute": 21}
